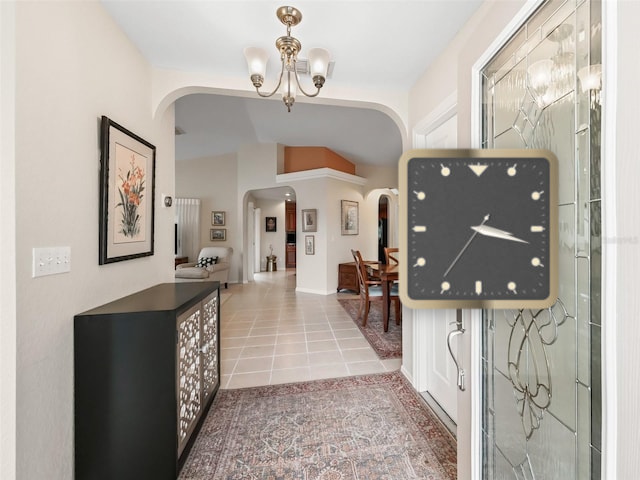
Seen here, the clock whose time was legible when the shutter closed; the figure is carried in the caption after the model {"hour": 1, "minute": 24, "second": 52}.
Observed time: {"hour": 3, "minute": 17, "second": 36}
